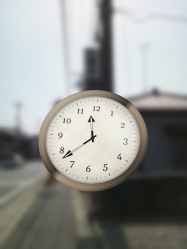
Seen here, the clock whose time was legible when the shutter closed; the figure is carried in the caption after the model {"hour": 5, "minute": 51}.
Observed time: {"hour": 11, "minute": 38}
